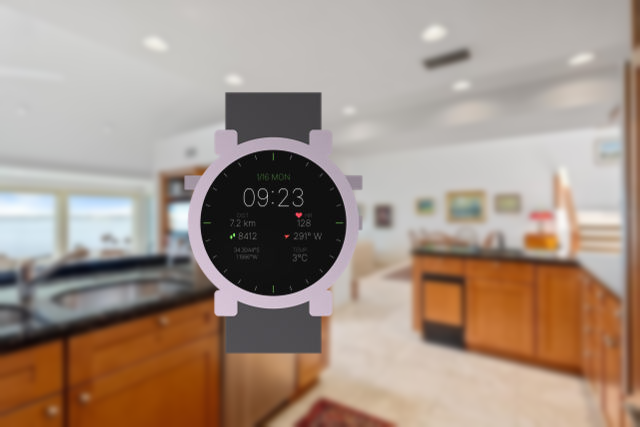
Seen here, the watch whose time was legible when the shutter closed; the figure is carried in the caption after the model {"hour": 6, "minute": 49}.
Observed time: {"hour": 9, "minute": 23}
